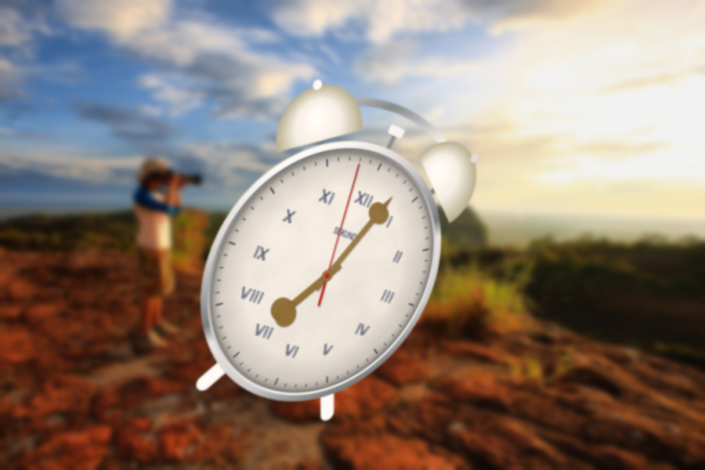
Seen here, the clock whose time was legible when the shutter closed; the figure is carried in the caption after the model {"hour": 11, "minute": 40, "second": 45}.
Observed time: {"hour": 7, "minute": 2, "second": 58}
